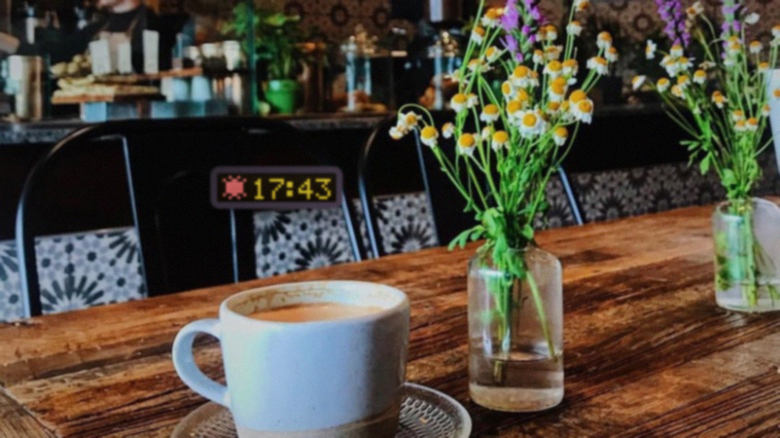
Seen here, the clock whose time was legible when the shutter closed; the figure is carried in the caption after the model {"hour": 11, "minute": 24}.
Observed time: {"hour": 17, "minute": 43}
